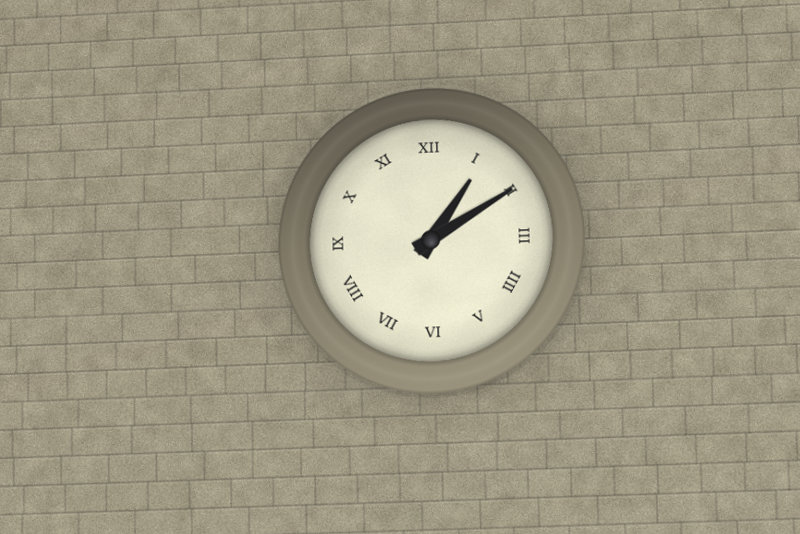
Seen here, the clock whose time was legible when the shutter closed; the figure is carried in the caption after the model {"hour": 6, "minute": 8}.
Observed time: {"hour": 1, "minute": 10}
